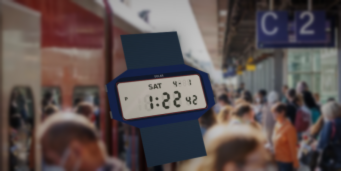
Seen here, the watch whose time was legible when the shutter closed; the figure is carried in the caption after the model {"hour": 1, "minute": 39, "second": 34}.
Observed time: {"hour": 1, "minute": 22, "second": 42}
